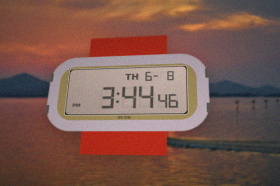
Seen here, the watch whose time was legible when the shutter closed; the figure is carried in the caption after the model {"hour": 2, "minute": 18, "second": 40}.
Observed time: {"hour": 3, "minute": 44, "second": 46}
